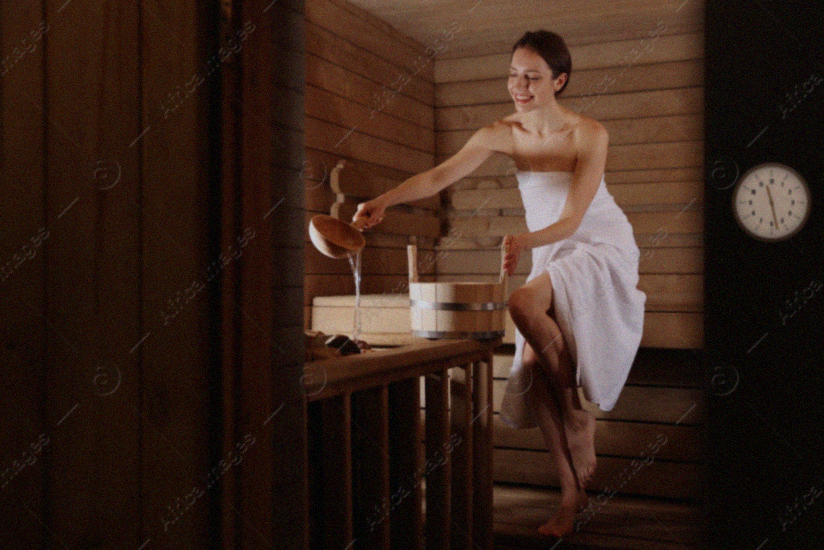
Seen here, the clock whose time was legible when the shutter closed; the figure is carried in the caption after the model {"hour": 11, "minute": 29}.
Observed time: {"hour": 11, "minute": 28}
